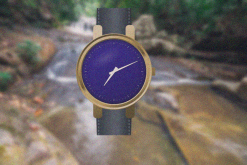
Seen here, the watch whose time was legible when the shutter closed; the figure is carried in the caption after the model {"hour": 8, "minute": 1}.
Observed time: {"hour": 7, "minute": 11}
